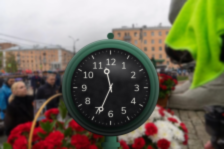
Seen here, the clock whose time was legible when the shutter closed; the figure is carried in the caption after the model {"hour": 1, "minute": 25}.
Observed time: {"hour": 11, "minute": 34}
